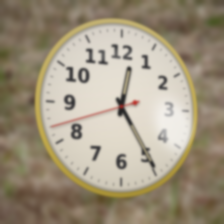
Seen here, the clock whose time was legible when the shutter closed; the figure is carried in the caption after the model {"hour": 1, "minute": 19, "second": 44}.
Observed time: {"hour": 12, "minute": 24, "second": 42}
